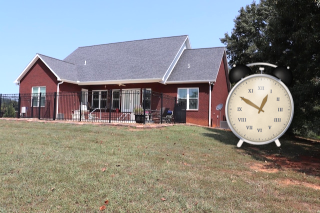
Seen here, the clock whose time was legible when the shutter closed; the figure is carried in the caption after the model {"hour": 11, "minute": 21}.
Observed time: {"hour": 12, "minute": 50}
